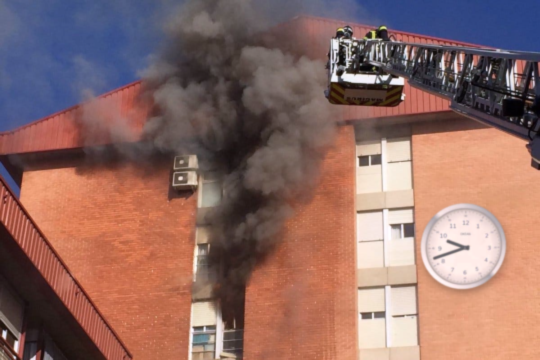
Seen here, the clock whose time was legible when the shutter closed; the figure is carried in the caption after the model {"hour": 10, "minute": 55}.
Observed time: {"hour": 9, "minute": 42}
